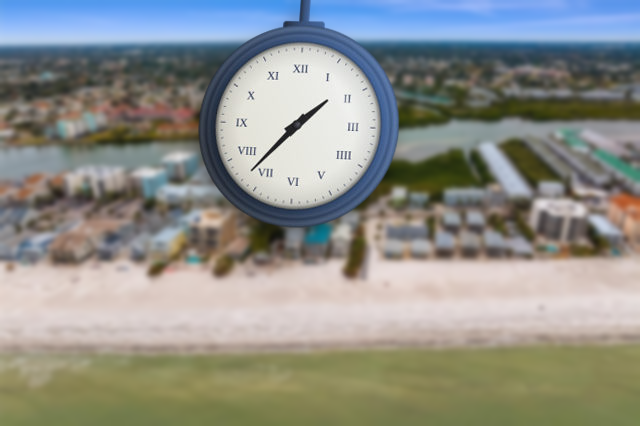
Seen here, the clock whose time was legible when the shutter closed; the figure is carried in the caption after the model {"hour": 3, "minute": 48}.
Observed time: {"hour": 1, "minute": 37}
